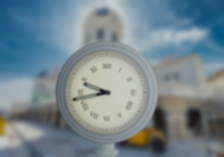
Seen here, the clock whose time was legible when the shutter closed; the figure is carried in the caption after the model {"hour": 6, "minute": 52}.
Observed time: {"hour": 9, "minute": 43}
